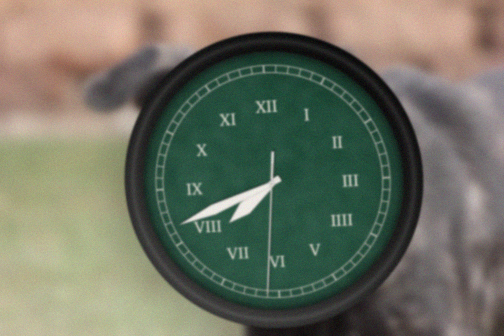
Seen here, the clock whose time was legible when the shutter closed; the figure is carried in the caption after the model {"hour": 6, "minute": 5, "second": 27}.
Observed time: {"hour": 7, "minute": 41, "second": 31}
